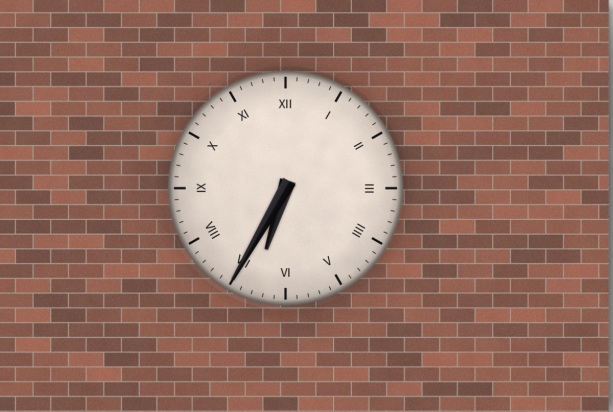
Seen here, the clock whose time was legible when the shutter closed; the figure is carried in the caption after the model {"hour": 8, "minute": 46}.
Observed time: {"hour": 6, "minute": 35}
